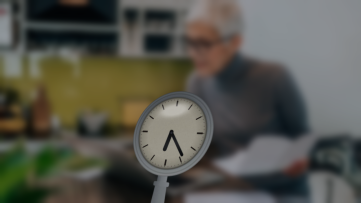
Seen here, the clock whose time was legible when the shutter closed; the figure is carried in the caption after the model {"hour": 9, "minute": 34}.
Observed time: {"hour": 6, "minute": 24}
